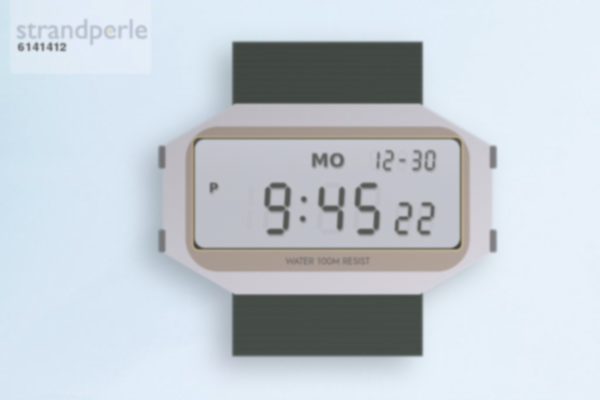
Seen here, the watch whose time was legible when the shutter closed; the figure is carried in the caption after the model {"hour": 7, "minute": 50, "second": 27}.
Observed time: {"hour": 9, "minute": 45, "second": 22}
